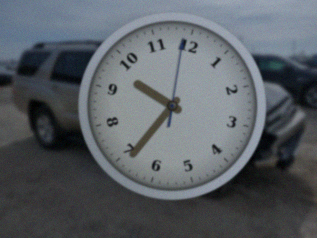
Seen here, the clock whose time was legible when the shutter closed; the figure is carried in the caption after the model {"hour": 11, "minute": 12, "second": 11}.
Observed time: {"hour": 9, "minute": 33, "second": 59}
